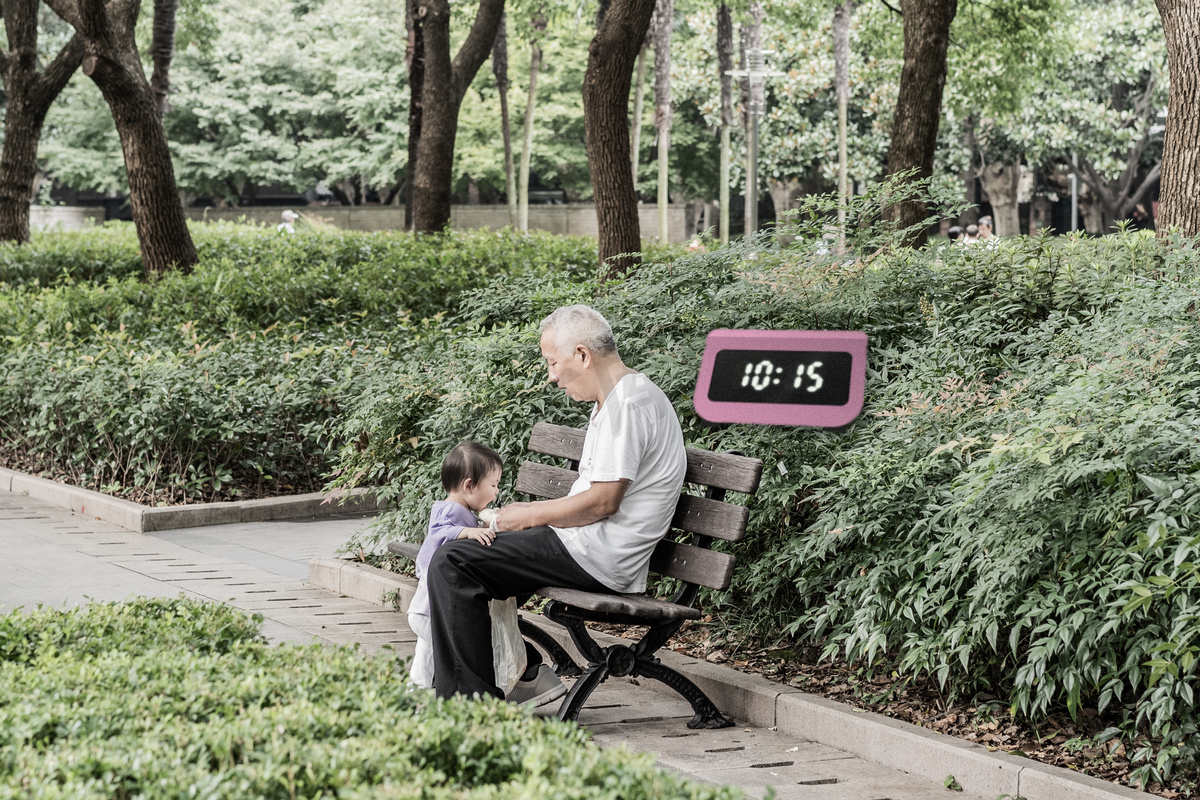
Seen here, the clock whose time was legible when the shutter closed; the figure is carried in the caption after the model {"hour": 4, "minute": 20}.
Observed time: {"hour": 10, "minute": 15}
